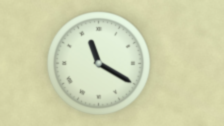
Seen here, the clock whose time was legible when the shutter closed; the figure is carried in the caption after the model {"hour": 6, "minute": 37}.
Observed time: {"hour": 11, "minute": 20}
